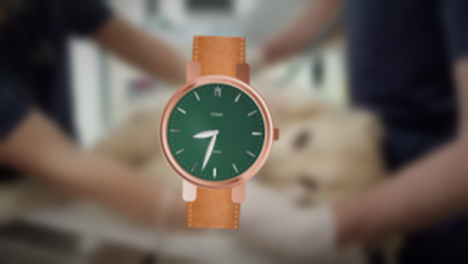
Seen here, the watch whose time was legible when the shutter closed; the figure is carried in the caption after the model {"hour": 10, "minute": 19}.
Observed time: {"hour": 8, "minute": 33}
